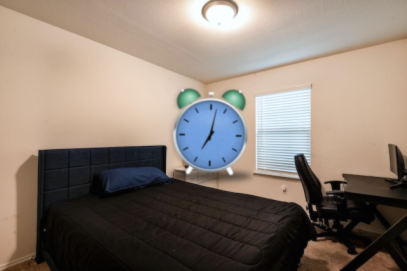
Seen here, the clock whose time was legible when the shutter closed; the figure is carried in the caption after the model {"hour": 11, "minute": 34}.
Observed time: {"hour": 7, "minute": 2}
